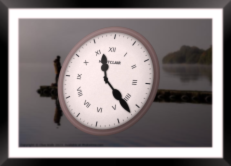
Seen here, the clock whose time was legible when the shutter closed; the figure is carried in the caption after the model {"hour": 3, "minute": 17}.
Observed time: {"hour": 11, "minute": 22}
